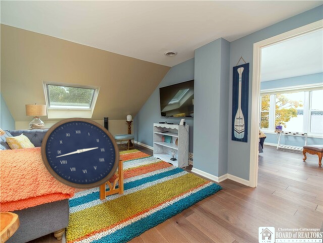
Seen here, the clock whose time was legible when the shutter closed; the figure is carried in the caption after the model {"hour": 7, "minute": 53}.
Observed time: {"hour": 2, "minute": 43}
